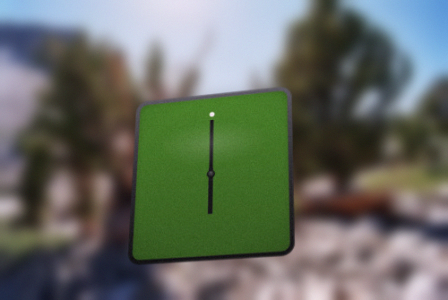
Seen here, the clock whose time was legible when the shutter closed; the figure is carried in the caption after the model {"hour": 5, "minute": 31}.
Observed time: {"hour": 6, "minute": 0}
